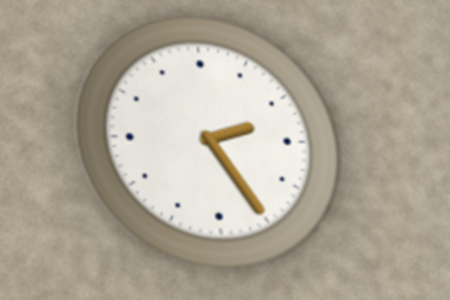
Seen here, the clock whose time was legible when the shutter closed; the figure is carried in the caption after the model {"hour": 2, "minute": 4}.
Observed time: {"hour": 2, "minute": 25}
